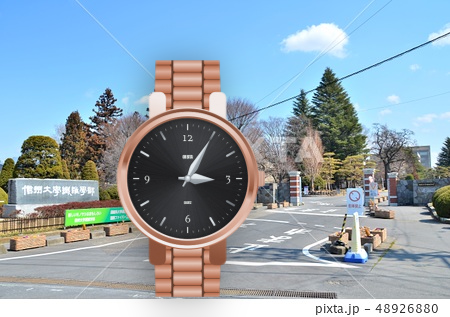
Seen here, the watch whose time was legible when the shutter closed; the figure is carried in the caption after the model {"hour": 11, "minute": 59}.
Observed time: {"hour": 3, "minute": 5}
